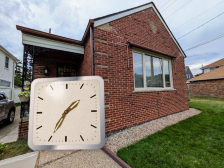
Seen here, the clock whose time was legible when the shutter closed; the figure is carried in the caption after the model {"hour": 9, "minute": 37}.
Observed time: {"hour": 1, "minute": 35}
